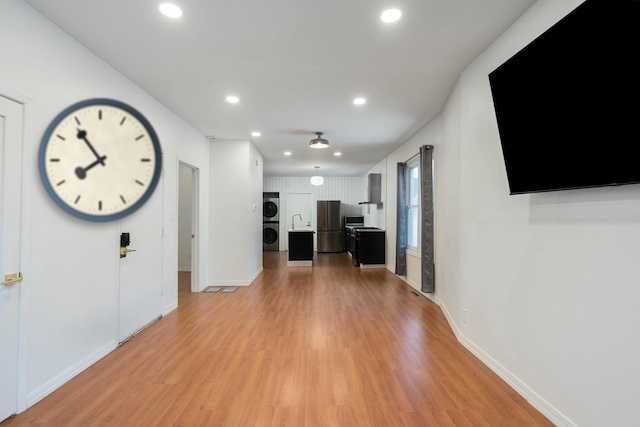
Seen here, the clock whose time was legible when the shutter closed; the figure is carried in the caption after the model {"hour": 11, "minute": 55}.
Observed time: {"hour": 7, "minute": 54}
